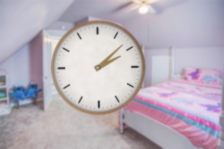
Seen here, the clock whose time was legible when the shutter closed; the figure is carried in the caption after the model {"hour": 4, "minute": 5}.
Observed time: {"hour": 2, "minute": 8}
